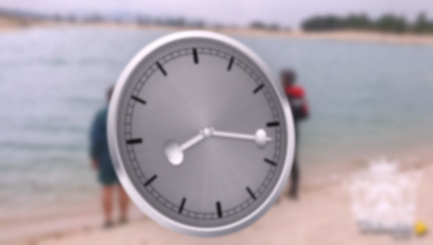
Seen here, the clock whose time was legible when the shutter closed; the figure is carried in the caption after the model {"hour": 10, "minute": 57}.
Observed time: {"hour": 8, "minute": 17}
